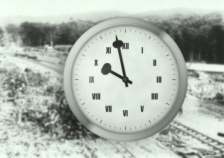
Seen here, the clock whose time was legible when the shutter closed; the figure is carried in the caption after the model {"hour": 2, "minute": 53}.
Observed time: {"hour": 9, "minute": 58}
